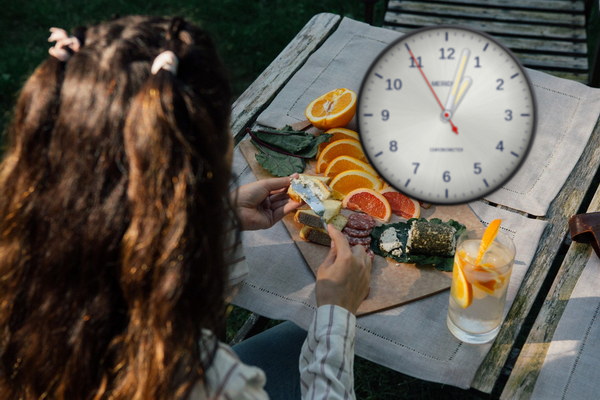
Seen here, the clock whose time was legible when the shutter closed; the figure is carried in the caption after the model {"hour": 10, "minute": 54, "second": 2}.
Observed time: {"hour": 1, "minute": 2, "second": 55}
